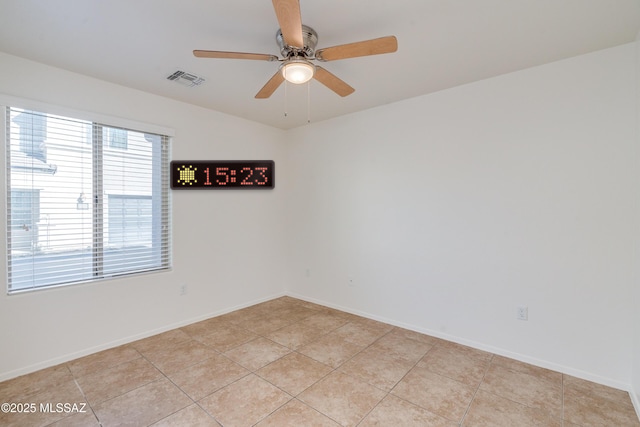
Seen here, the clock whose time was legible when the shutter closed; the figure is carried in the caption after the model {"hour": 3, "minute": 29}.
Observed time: {"hour": 15, "minute": 23}
